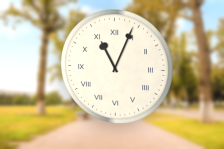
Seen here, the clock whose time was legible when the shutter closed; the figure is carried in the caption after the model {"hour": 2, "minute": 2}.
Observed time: {"hour": 11, "minute": 4}
